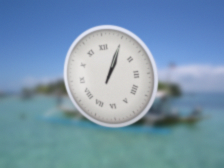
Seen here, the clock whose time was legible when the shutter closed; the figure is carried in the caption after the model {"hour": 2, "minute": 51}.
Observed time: {"hour": 1, "minute": 5}
